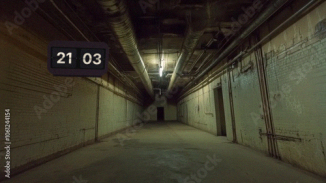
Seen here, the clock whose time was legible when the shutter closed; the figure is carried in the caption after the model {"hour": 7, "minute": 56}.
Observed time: {"hour": 21, "minute": 3}
